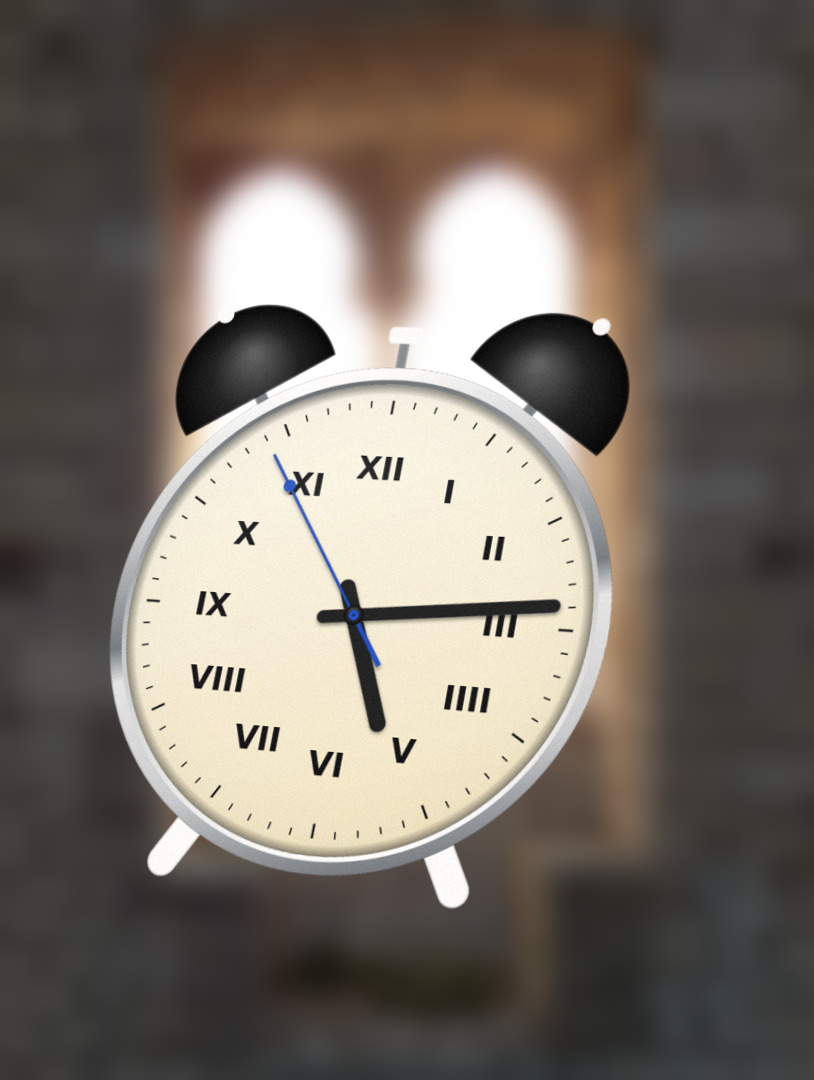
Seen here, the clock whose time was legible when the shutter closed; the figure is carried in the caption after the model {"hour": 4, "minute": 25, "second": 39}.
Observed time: {"hour": 5, "minute": 13, "second": 54}
